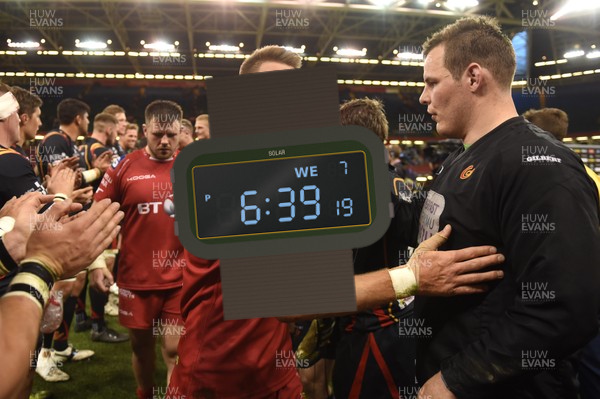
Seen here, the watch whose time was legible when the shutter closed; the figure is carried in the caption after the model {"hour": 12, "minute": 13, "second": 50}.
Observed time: {"hour": 6, "minute": 39, "second": 19}
